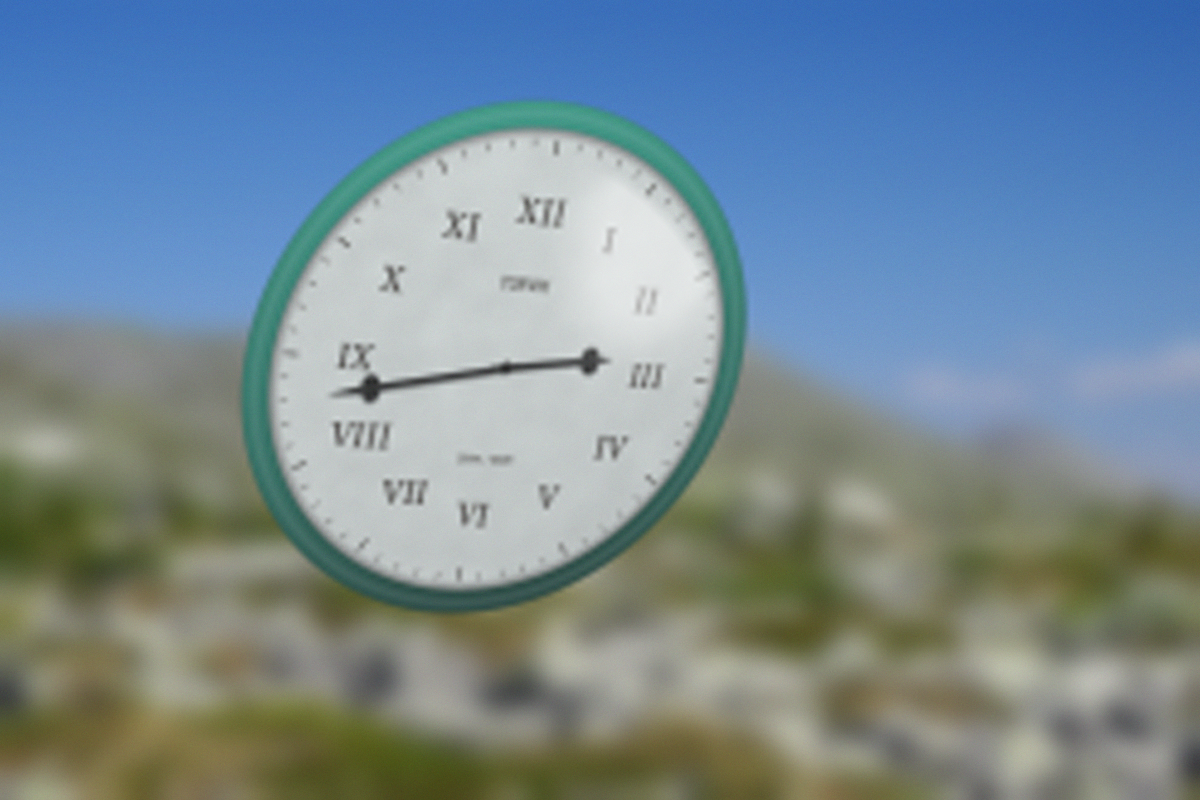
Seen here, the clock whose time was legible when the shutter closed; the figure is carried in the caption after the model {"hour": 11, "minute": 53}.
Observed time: {"hour": 2, "minute": 43}
